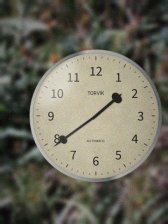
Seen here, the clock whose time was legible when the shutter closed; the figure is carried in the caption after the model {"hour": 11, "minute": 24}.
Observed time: {"hour": 1, "minute": 39}
